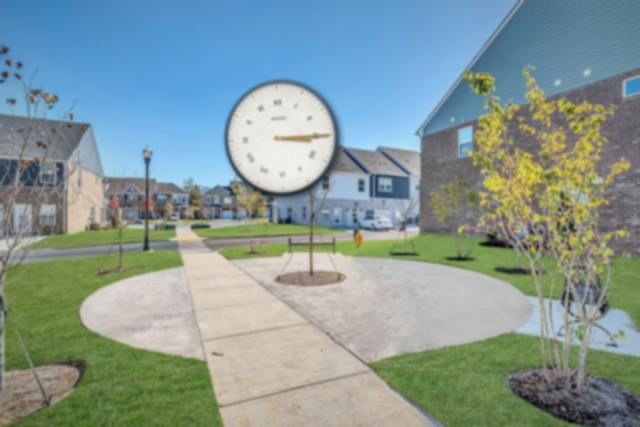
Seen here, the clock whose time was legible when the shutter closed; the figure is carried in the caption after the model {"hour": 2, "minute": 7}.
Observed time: {"hour": 3, "minute": 15}
